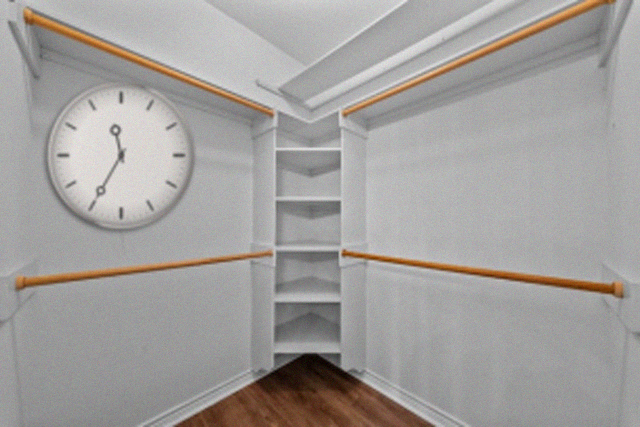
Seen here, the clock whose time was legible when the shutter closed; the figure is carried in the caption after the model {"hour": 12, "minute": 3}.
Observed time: {"hour": 11, "minute": 35}
